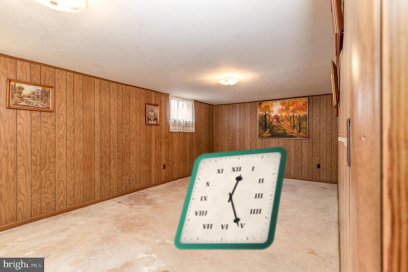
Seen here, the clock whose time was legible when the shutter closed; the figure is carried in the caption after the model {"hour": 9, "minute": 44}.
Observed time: {"hour": 12, "minute": 26}
